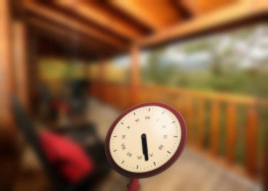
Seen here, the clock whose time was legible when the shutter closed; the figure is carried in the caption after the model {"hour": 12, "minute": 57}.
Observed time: {"hour": 5, "minute": 27}
